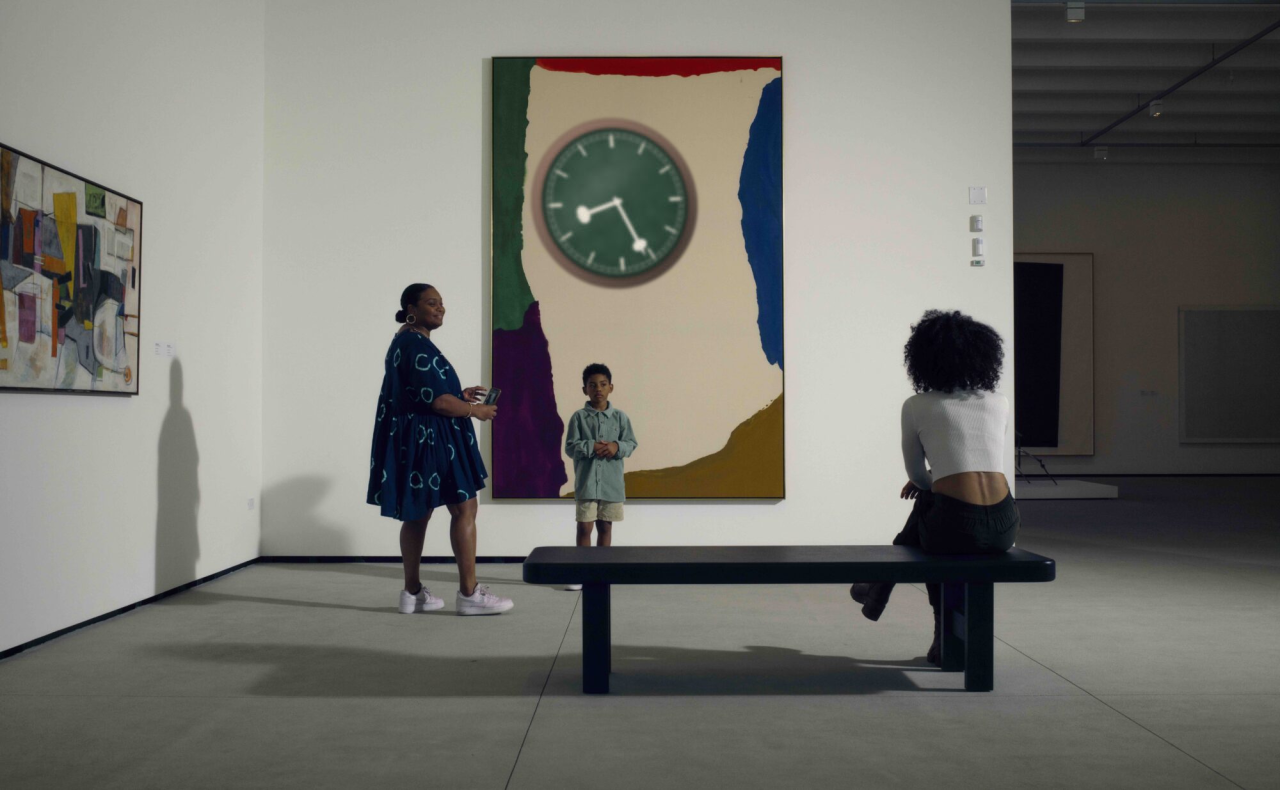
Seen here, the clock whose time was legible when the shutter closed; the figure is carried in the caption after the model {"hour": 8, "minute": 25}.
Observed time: {"hour": 8, "minute": 26}
